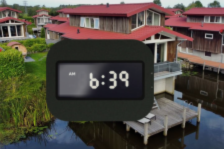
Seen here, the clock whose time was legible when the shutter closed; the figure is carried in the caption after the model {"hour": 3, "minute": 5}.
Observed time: {"hour": 6, "minute": 39}
